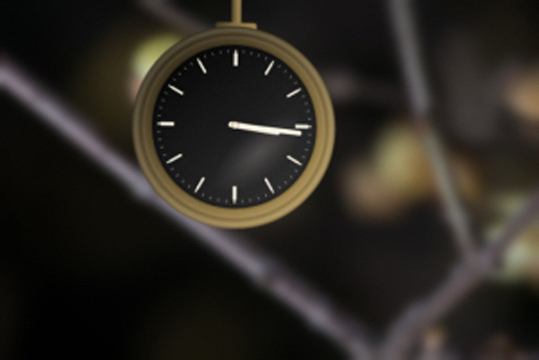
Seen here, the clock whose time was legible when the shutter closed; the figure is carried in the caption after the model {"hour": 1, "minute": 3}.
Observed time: {"hour": 3, "minute": 16}
